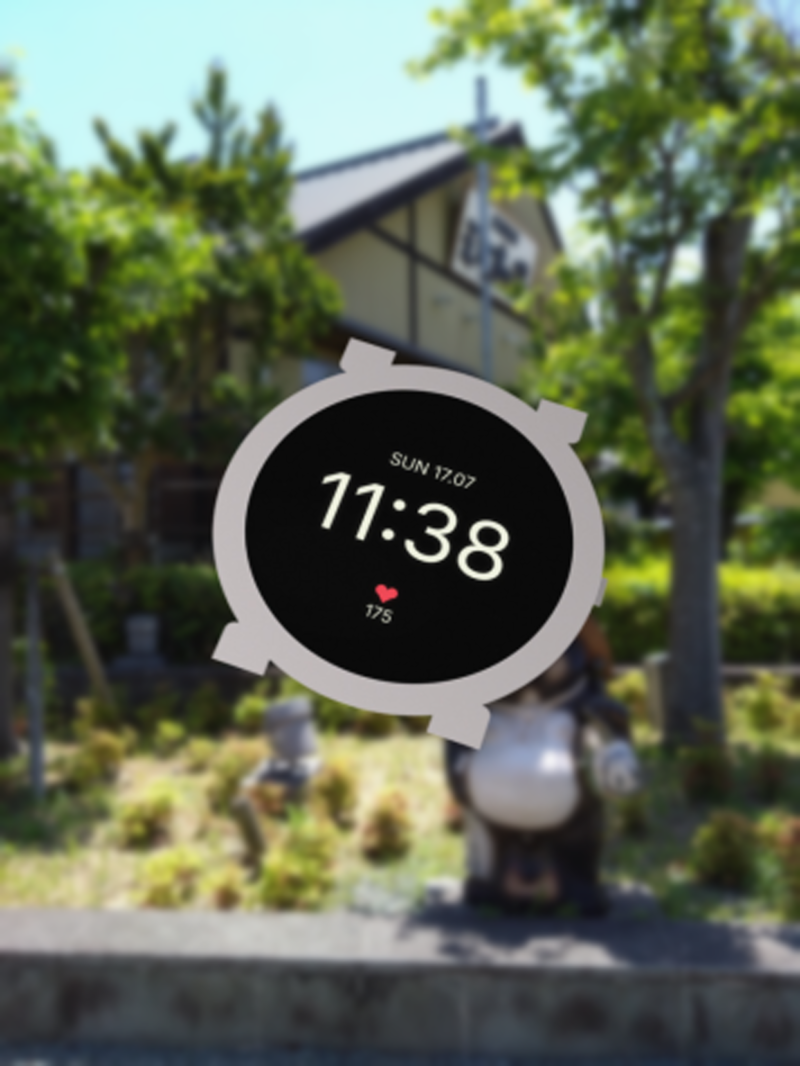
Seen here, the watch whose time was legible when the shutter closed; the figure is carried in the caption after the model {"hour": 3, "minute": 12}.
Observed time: {"hour": 11, "minute": 38}
